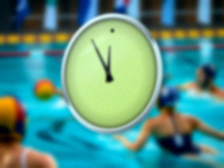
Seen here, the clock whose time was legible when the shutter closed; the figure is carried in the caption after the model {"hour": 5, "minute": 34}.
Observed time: {"hour": 11, "minute": 54}
